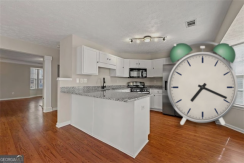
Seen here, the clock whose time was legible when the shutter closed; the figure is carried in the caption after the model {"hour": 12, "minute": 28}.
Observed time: {"hour": 7, "minute": 19}
